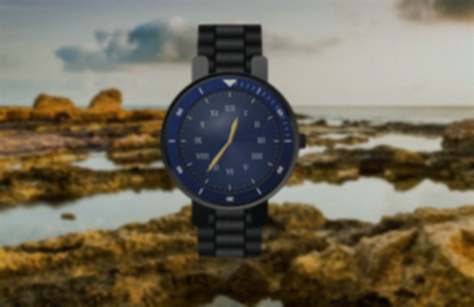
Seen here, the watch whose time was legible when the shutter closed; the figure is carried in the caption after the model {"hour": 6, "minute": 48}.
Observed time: {"hour": 12, "minute": 36}
